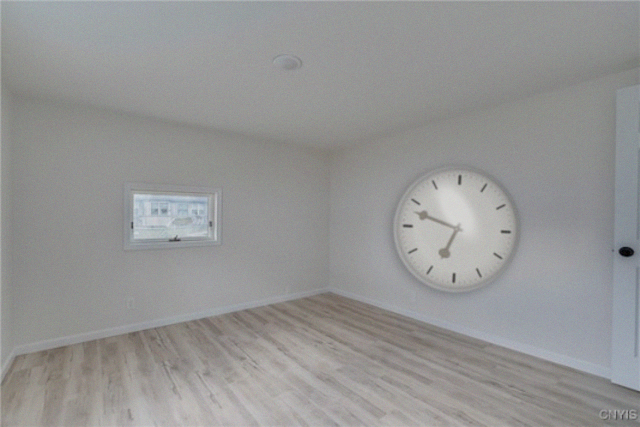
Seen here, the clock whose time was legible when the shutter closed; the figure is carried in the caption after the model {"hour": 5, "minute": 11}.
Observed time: {"hour": 6, "minute": 48}
